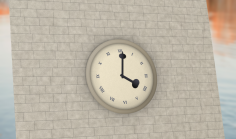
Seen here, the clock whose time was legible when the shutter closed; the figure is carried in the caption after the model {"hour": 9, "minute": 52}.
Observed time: {"hour": 4, "minute": 1}
